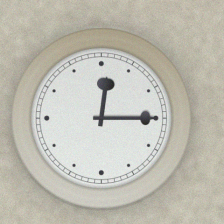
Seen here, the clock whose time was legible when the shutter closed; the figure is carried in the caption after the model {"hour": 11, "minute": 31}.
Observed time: {"hour": 12, "minute": 15}
